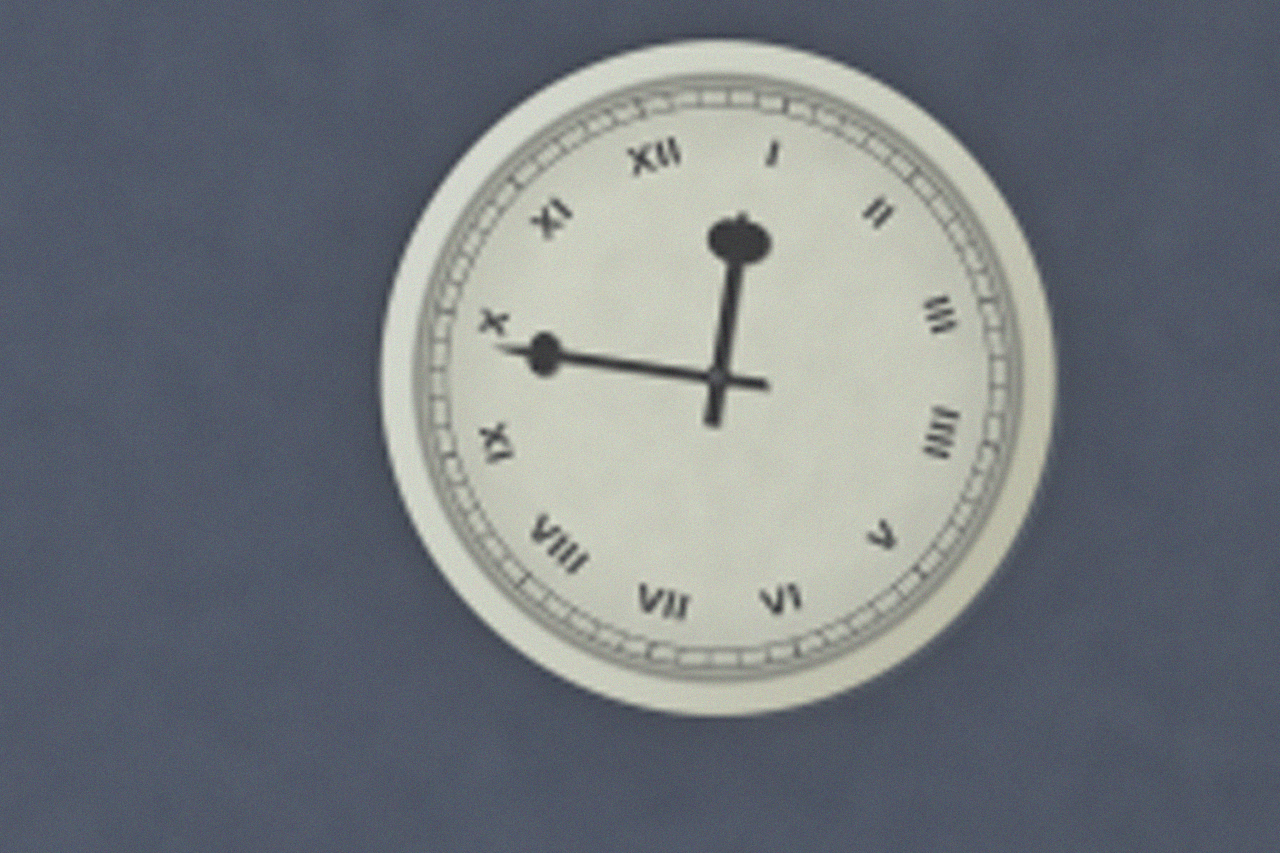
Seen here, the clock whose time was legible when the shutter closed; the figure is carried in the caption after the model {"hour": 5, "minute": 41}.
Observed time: {"hour": 12, "minute": 49}
